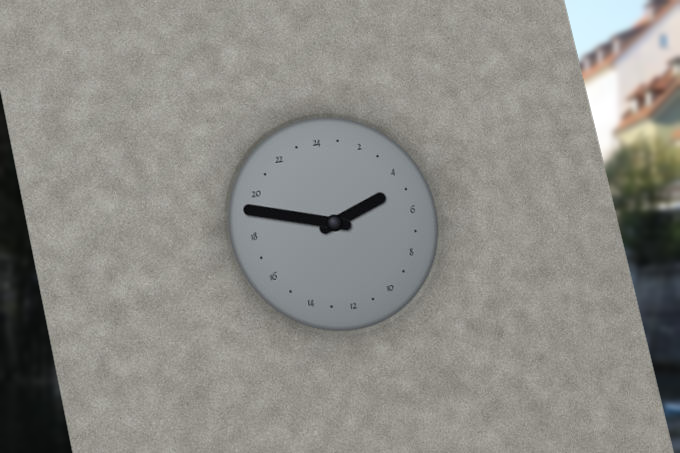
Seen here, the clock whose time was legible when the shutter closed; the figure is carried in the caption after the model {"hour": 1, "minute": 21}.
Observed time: {"hour": 4, "minute": 48}
